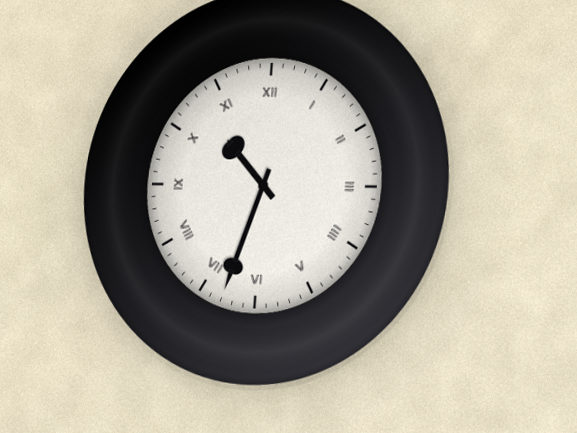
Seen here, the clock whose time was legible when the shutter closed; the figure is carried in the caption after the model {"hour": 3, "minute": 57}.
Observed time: {"hour": 10, "minute": 33}
